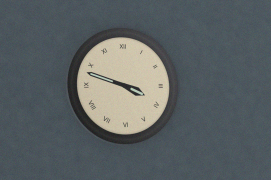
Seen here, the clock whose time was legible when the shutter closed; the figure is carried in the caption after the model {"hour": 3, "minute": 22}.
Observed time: {"hour": 3, "minute": 48}
